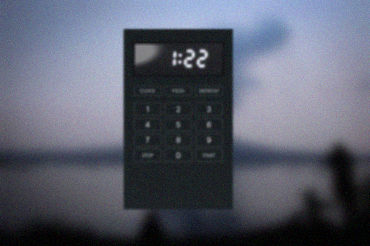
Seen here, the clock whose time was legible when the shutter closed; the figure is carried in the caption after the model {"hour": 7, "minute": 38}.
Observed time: {"hour": 1, "minute": 22}
